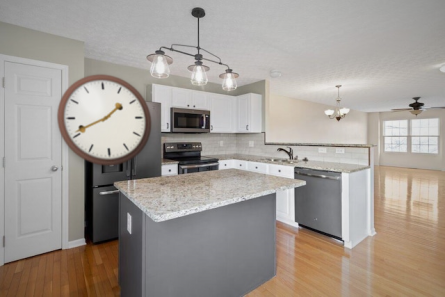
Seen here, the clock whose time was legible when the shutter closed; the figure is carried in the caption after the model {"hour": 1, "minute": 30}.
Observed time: {"hour": 1, "minute": 41}
